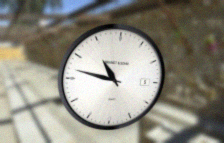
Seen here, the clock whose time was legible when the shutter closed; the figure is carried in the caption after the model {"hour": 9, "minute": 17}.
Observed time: {"hour": 10, "minute": 47}
